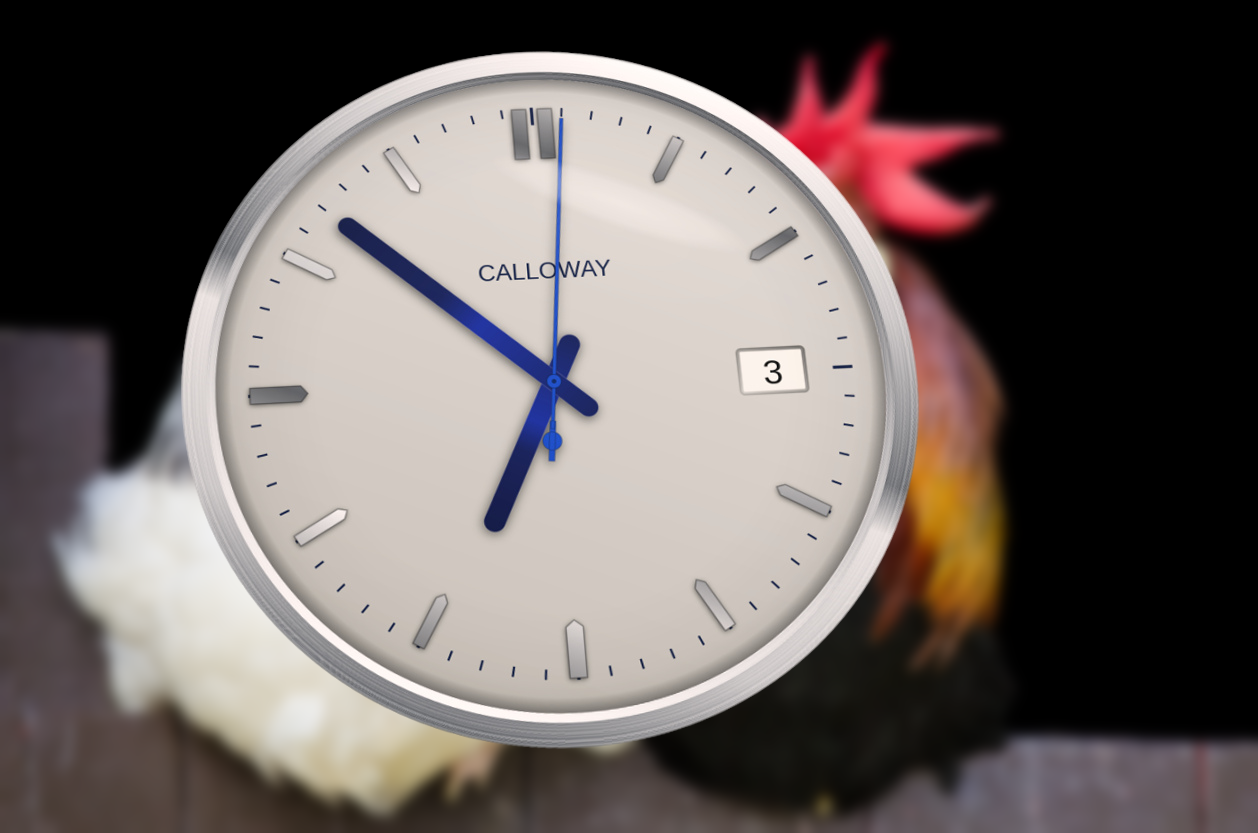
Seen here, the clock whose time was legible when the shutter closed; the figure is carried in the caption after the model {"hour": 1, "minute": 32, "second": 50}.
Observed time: {"hour": 6, "minute": 52, "second": 1}
